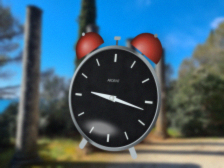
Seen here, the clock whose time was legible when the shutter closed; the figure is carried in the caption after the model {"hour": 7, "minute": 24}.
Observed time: {"hour": 9, "minute": 17}
